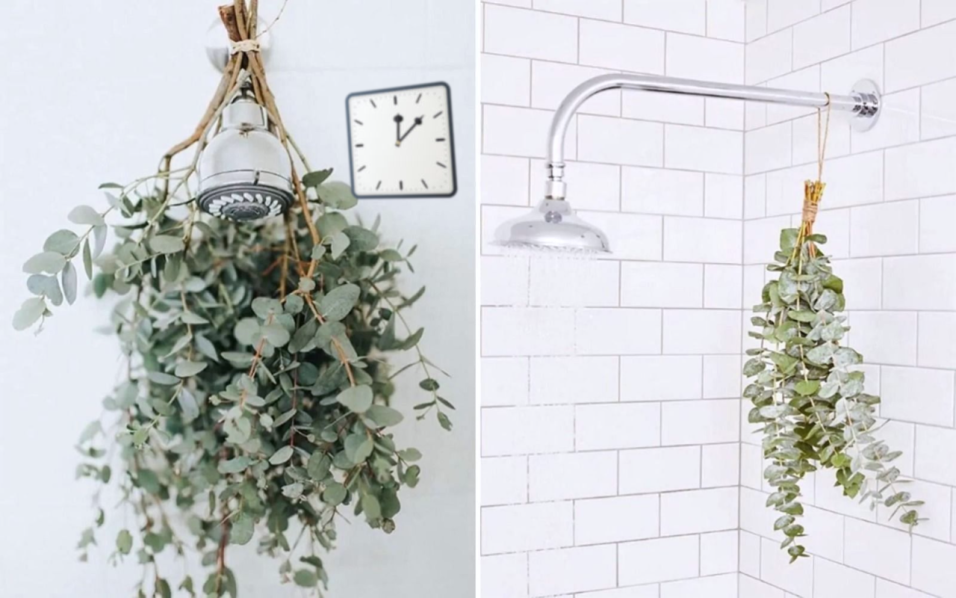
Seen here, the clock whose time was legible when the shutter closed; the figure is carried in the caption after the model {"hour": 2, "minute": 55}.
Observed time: {"hour": 12, "minute": 8}
